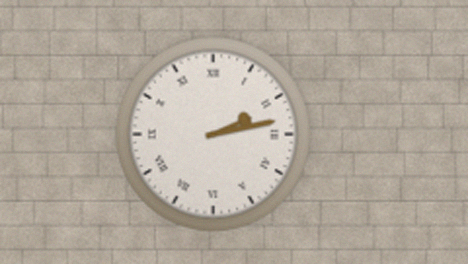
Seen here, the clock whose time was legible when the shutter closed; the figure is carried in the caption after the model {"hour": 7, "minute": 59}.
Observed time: {"hour": 2, "minute": 13}
